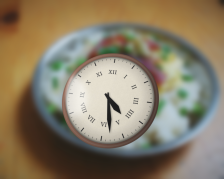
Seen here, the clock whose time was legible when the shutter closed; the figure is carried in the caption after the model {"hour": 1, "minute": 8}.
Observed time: {"hour": 4, "minute": 28}
